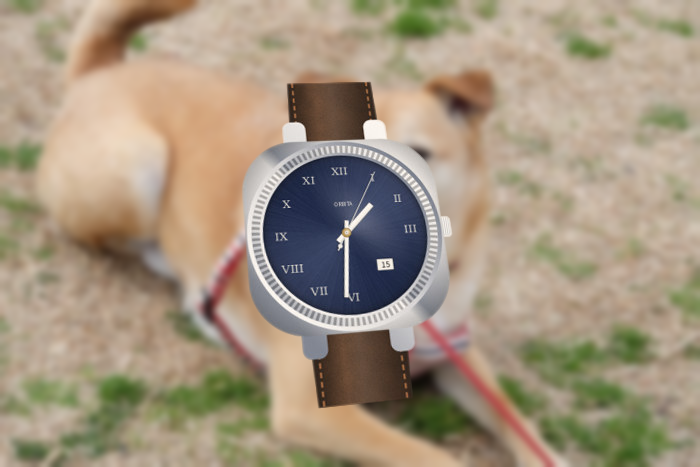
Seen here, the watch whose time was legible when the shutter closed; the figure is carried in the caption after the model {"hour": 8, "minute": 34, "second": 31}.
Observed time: {"hour": 1, "minute": 31, "second": 5}
